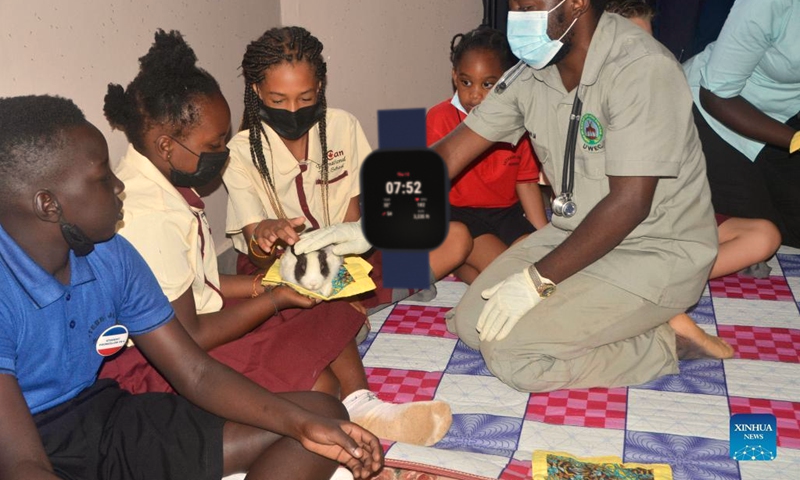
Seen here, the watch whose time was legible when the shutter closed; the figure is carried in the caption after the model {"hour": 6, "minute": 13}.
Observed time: {"hour": 7, "minute": 52}
